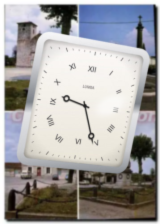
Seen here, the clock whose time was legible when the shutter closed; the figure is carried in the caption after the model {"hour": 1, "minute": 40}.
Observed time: {"hour": 9, "minute": 26}
